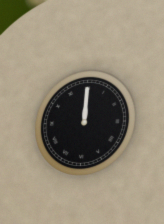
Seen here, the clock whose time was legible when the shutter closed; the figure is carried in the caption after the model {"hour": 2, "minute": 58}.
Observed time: {"hour": 12, "minute": 0}
